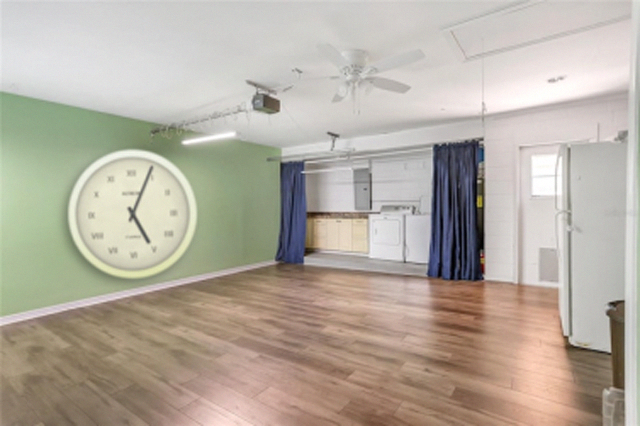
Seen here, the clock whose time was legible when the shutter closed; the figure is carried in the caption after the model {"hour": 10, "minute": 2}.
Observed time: {"hour": 5, "minute": 4}
